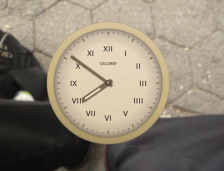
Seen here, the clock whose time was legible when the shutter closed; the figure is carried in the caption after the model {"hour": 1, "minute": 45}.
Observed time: {"hour": 7, "minute": 51}
